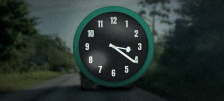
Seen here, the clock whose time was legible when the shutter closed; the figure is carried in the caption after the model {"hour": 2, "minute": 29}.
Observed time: {"hour": 3, "minute": 21}
